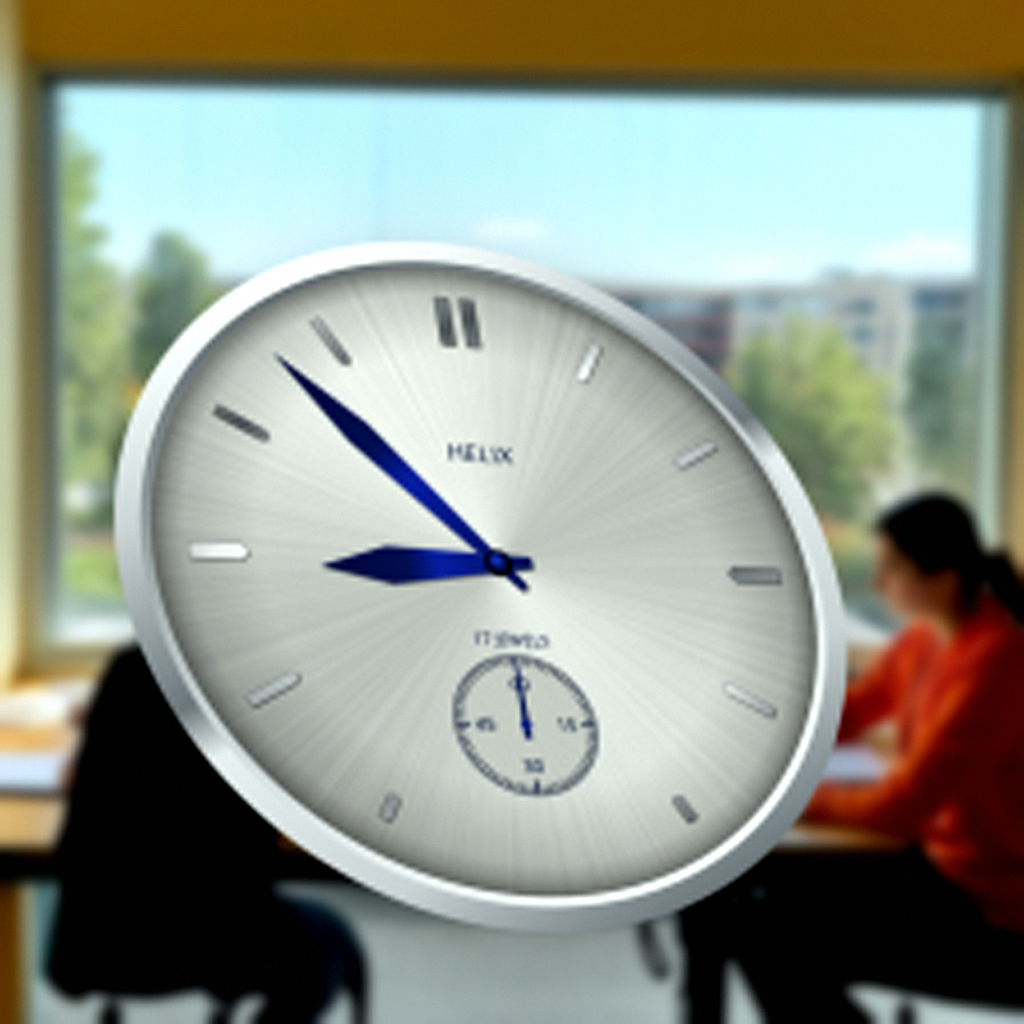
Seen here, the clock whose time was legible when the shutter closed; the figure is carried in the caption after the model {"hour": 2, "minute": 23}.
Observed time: {"hour": 8, "minute": 53}
